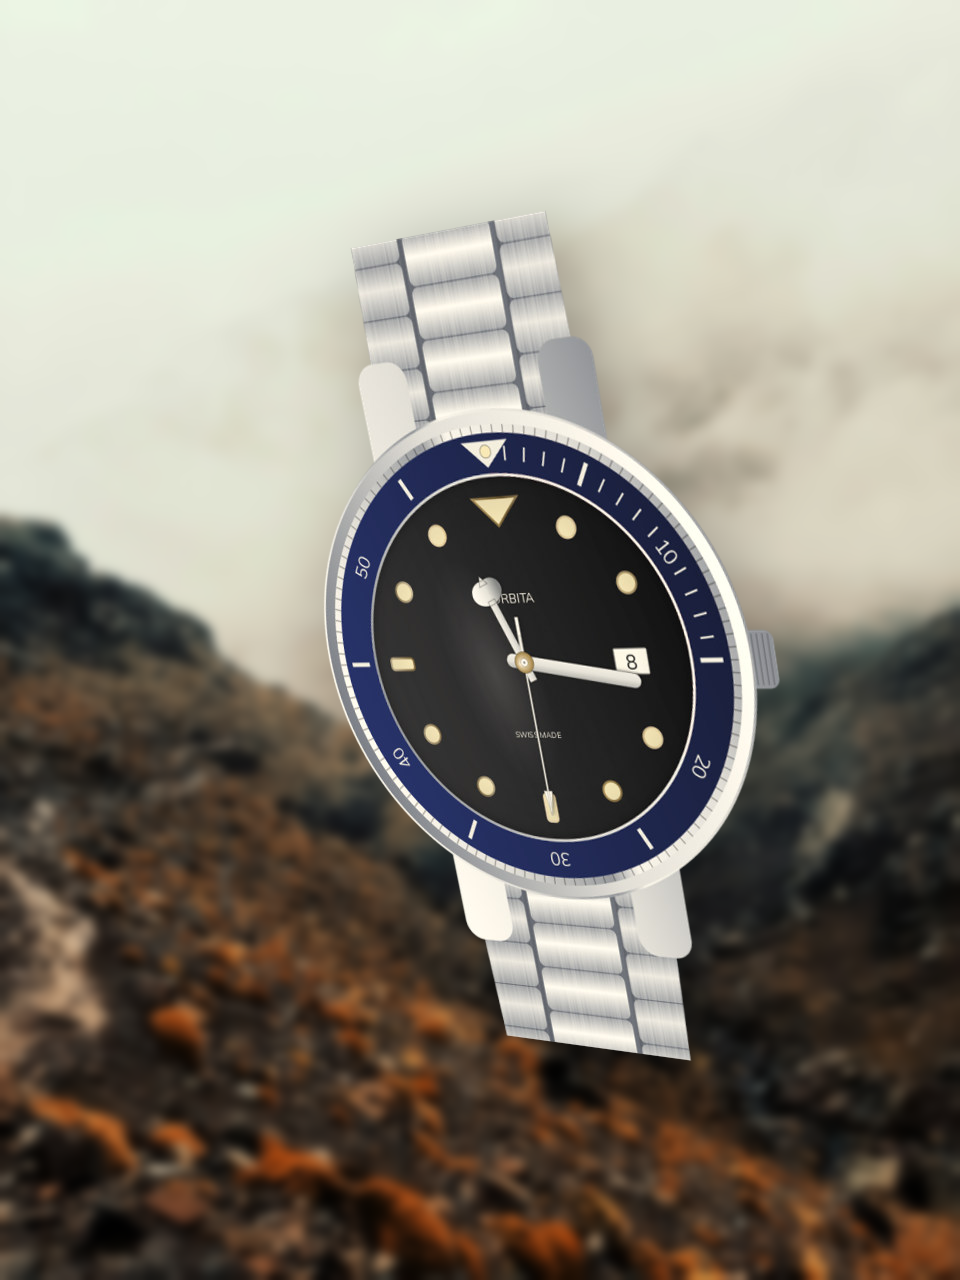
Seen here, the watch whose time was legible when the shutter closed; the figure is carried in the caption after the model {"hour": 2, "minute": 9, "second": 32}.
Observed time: {"hour": 11, "minute": 16, "second": 30}
